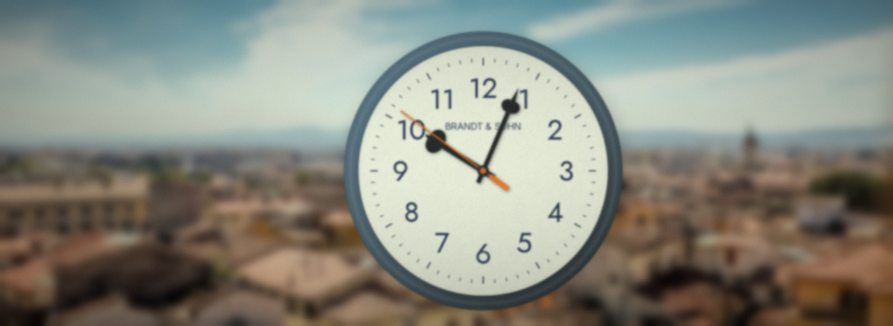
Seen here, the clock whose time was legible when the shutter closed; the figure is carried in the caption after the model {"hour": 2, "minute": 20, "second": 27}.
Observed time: {"hour": 10, "minute": 3, "second": 51}
